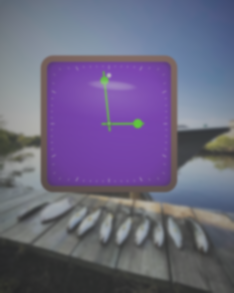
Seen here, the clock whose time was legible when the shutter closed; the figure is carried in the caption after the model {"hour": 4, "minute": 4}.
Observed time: {"hour": 2, "minute": 59}
